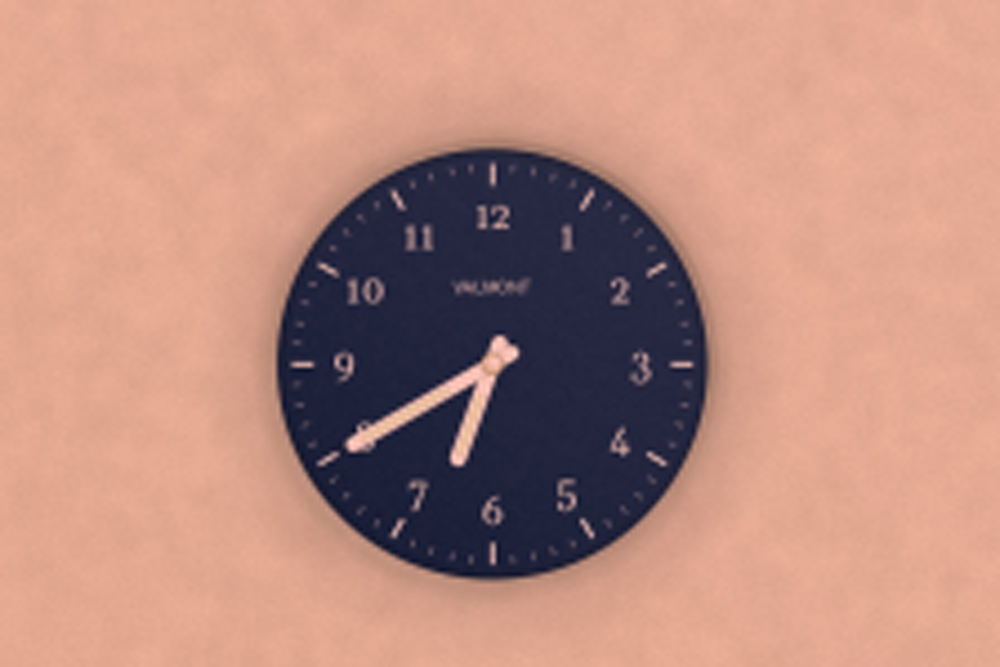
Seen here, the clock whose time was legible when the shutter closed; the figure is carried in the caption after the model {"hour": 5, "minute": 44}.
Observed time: {"hour": 6, "minute": 40}
